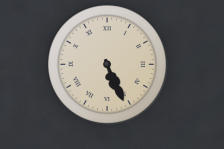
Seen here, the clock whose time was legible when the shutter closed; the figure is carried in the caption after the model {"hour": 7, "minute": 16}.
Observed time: {"hour": 5, "minute": 26}
